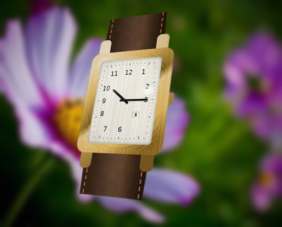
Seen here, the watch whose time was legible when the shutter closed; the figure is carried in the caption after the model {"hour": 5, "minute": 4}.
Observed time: {"hour": 10, "minute": 15}
